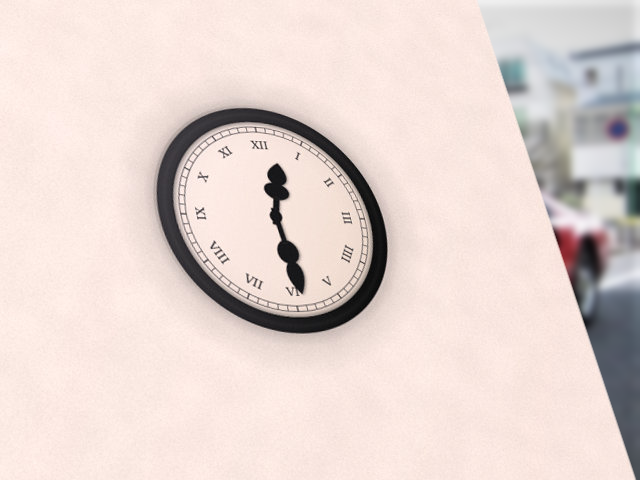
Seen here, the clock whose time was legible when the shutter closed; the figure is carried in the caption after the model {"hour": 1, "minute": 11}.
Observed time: {"hour": 12, "minute": 29}
